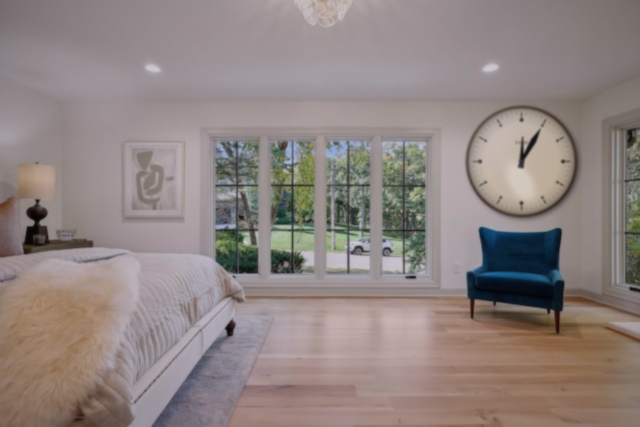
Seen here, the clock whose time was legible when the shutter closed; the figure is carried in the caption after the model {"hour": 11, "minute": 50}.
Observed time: {"hour": 12, "minute": 5}
